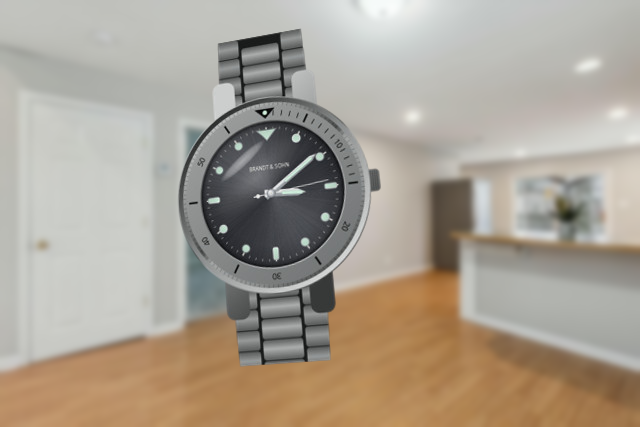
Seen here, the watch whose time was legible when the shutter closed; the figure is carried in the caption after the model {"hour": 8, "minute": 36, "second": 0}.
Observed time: {"hour": 3, "minute": 9, "second": 14}
